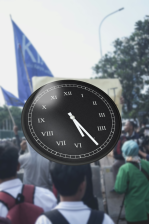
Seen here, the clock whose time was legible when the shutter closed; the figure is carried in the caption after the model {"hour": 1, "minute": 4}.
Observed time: {"hour": 5, "minute": 25}
